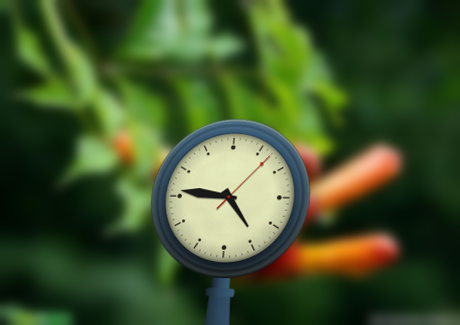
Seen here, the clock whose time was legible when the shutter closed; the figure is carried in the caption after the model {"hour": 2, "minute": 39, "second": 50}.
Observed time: {"hour": 4, "minute": 46, "second": 7}
